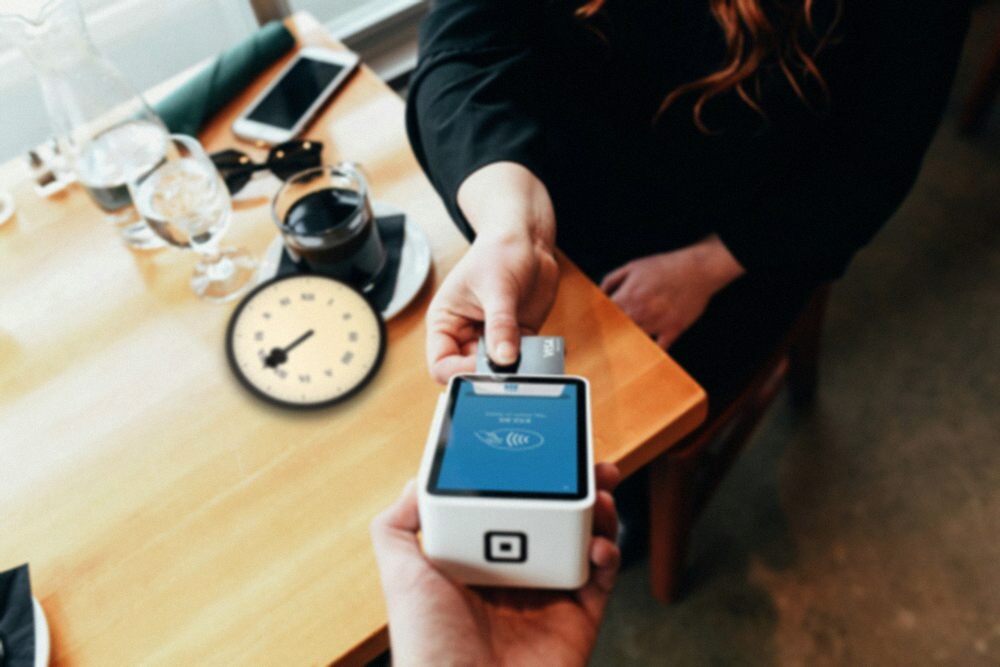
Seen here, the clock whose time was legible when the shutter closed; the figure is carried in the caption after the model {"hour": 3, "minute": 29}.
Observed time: {"hour": 7, "minute": 38}
